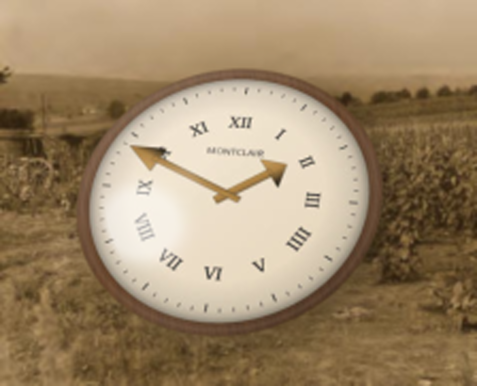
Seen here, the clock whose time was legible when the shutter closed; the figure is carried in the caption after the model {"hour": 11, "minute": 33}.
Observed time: {"hour": 1, "minute": 49}
